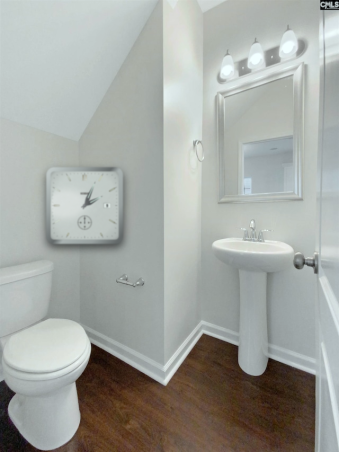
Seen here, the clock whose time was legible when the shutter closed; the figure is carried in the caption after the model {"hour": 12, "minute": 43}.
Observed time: {"hour": 2, "minute": 4}
